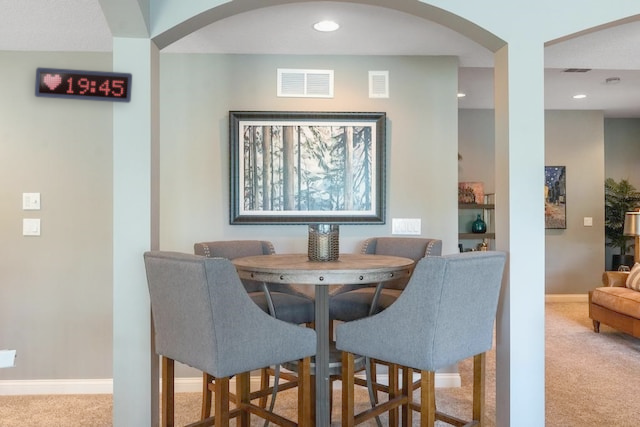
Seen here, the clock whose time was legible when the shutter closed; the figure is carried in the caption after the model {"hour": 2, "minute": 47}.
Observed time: {"hour": 19, "minute": 45}
